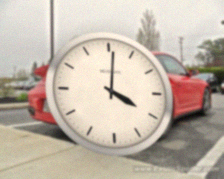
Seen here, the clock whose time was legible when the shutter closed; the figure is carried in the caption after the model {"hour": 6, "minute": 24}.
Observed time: {"hour": 4, "minute": 1}
